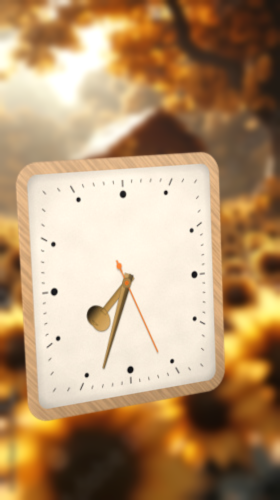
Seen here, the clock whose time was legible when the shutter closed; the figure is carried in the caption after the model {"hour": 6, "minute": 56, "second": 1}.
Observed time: {"hour": 7, "minute": 33, "second": 26}
